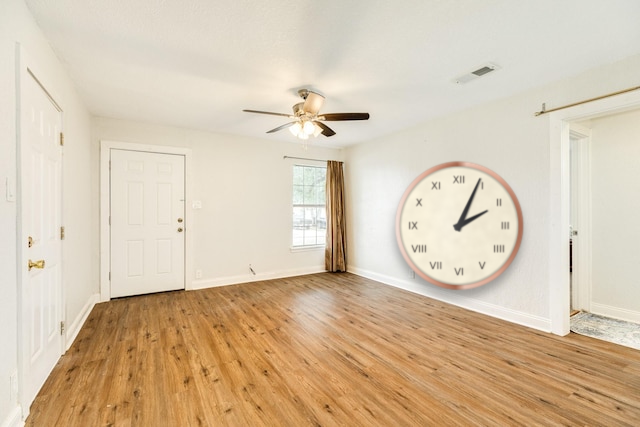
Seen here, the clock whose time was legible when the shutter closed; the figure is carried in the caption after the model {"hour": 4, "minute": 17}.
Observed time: {"hour": 2, "minute": 4}
